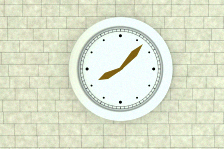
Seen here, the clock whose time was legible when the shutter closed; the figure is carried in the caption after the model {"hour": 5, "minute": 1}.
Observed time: {"hour": 8, "minute": 7}
